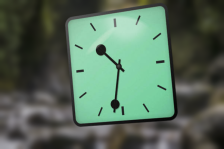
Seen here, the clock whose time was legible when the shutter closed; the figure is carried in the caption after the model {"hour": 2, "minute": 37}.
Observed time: {"hour": 10, "minute": 32}
